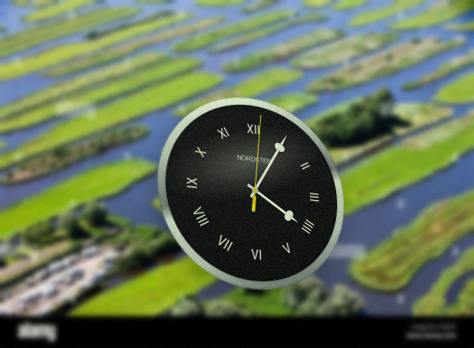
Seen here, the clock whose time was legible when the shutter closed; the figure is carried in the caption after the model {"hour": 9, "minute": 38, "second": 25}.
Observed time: {"hour": 4, "minute": 5, "second": 1}
